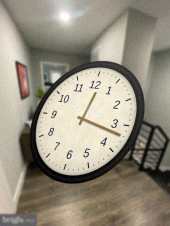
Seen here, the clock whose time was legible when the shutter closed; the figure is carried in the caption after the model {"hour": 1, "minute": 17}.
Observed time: {"hour": 12, "minute": 17}
